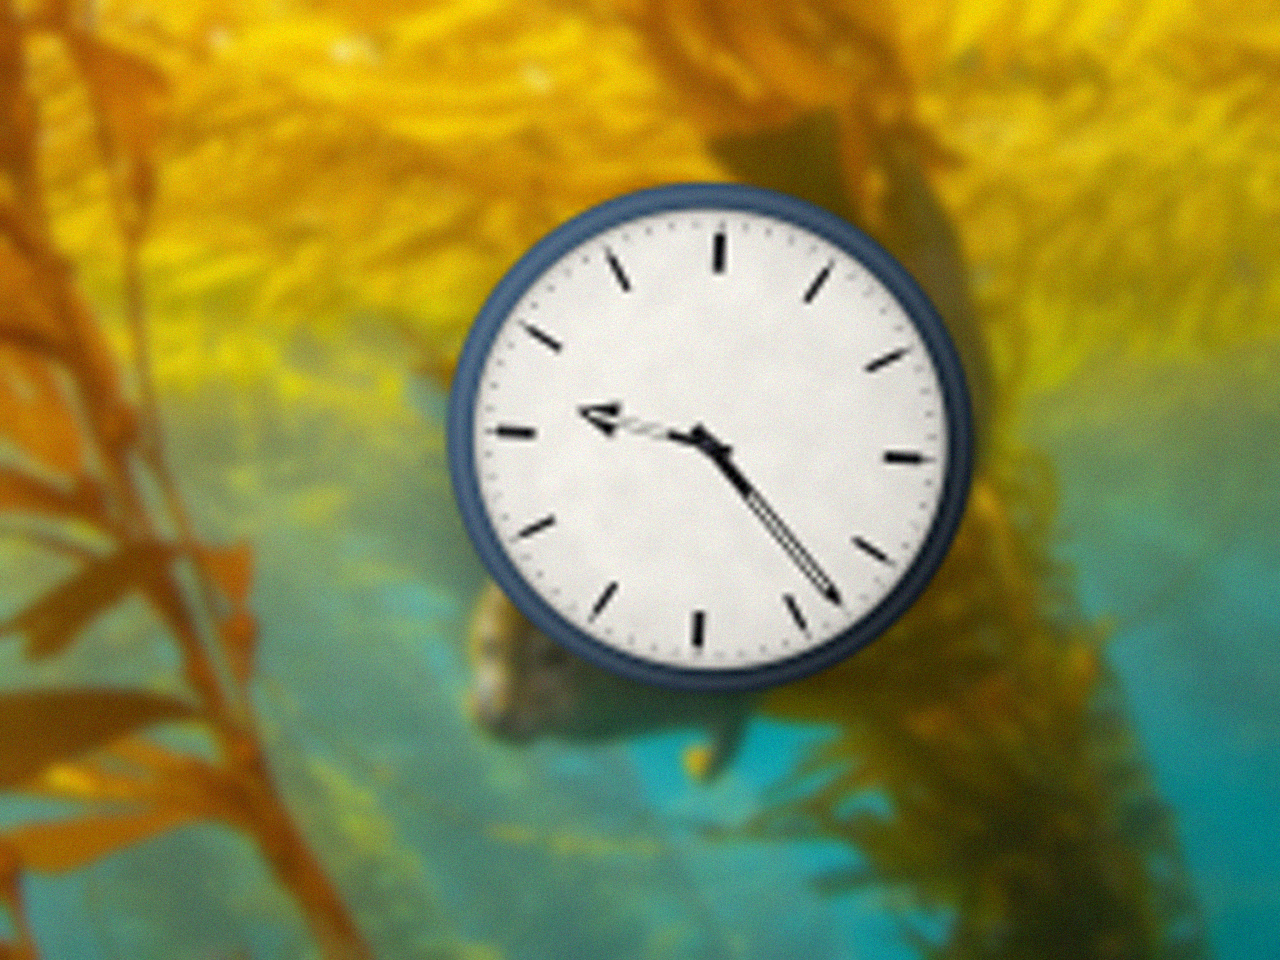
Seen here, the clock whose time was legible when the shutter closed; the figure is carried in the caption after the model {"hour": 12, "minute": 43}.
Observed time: {"hour": 9, "minute": 23}
